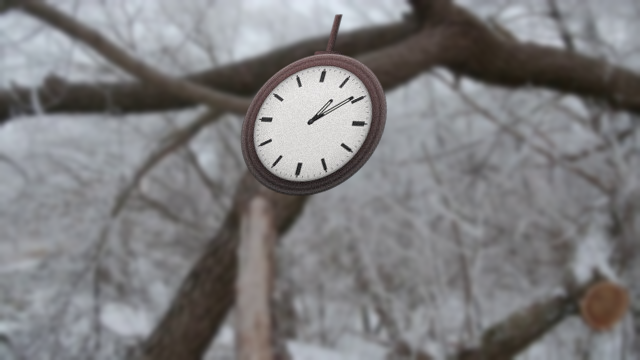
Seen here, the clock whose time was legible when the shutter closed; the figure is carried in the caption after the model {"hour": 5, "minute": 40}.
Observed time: {"hour": 1, "minute": 9}
